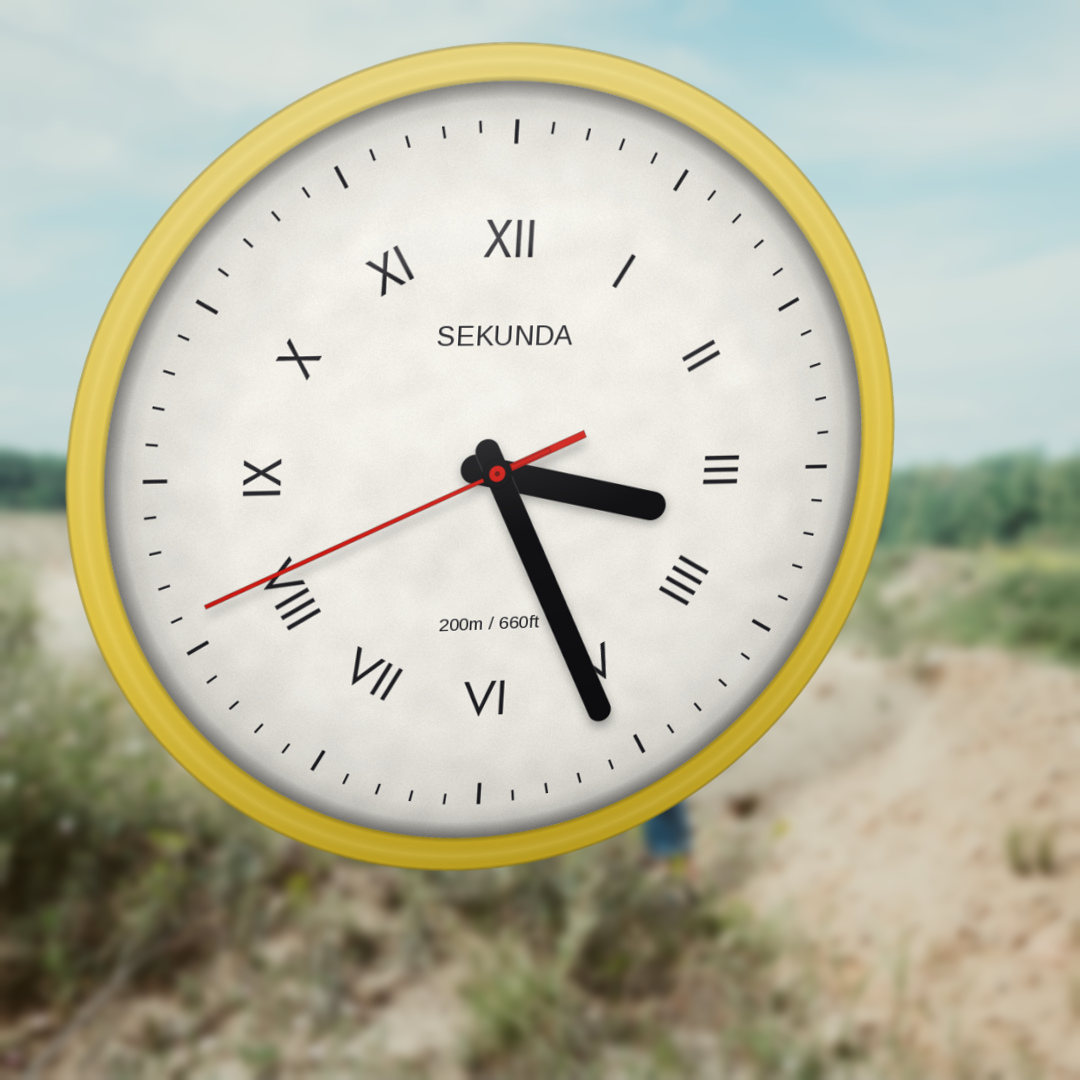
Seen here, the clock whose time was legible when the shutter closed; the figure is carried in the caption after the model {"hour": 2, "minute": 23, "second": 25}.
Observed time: {"hour": 3, "minute": 25, "second": 41}
